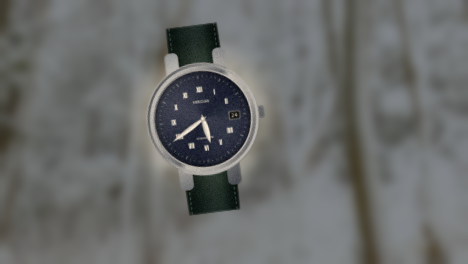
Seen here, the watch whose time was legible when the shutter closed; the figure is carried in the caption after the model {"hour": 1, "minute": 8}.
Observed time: {"hour": 5, "minute": 40}
